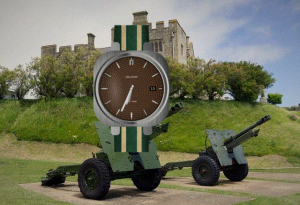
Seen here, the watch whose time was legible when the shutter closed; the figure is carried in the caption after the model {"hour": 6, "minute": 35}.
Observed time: {"hour": 6, "minute": 34}
